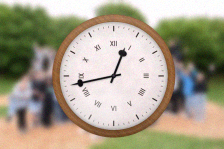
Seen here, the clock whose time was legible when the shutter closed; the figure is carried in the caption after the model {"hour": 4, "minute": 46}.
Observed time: {"hour": 12, "minute": 43}
